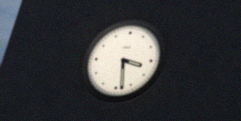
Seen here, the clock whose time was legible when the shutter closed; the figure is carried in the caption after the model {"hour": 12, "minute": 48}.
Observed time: {"hour": 3, "minute": 28}
